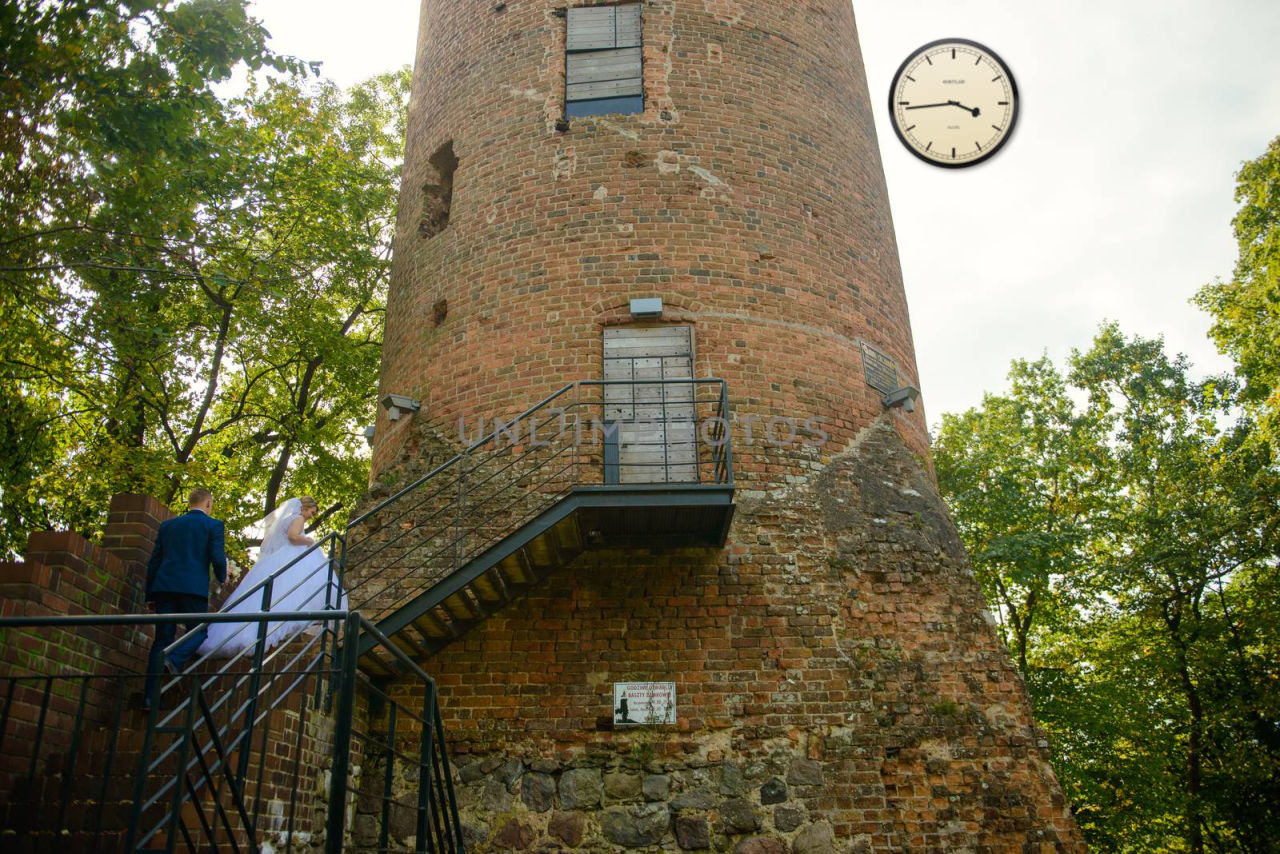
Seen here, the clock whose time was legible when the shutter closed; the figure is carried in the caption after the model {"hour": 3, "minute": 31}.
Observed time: {"hour": 3, "minute": 44}
